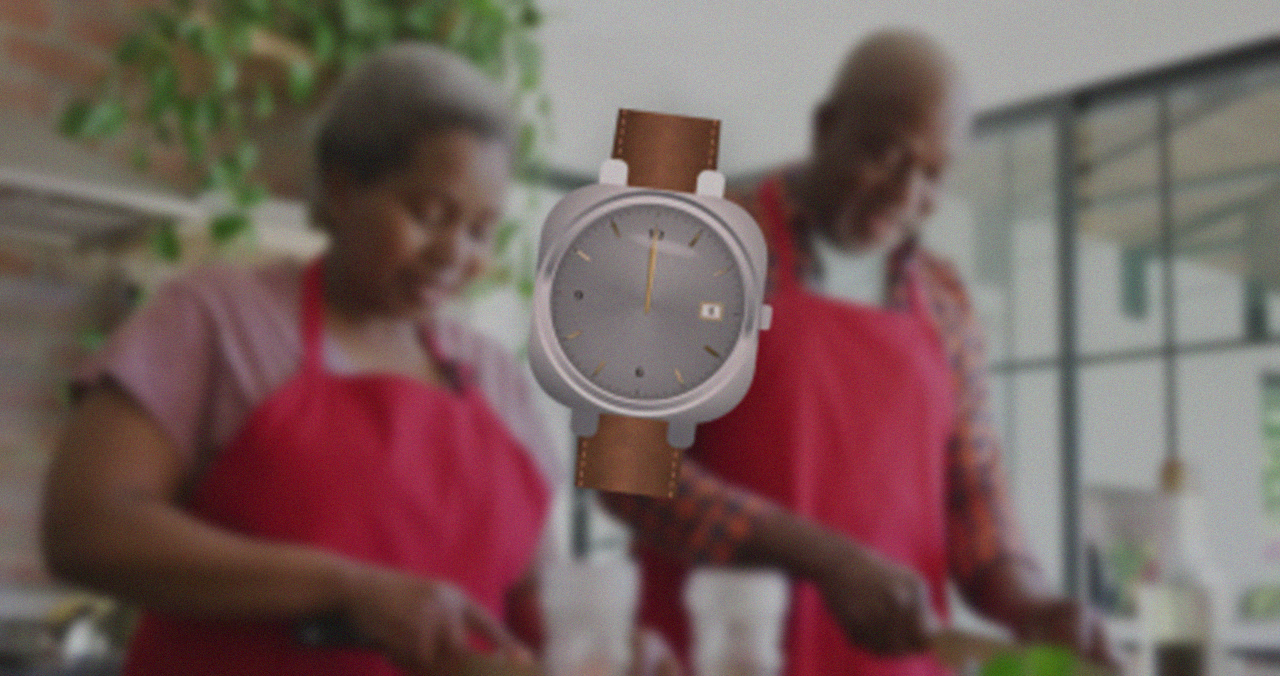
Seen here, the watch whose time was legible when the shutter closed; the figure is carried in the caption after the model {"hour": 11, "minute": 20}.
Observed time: {"hour": 12, "minute": 0}
